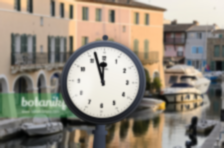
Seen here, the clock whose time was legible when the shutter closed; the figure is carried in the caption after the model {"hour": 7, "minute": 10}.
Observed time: {"hour": 11, "minute": 57}
